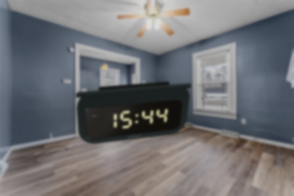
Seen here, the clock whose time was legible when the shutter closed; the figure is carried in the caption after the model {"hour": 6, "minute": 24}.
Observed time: {"hour": 15, "minute": 44}
